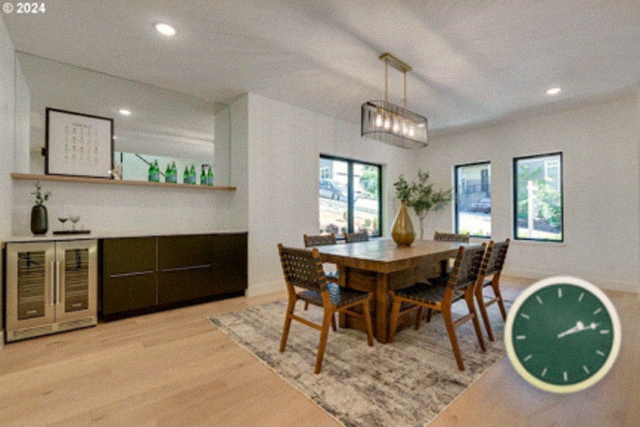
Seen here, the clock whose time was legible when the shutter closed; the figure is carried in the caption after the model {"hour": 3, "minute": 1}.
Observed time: {"hour": 2, "minute": 13}
